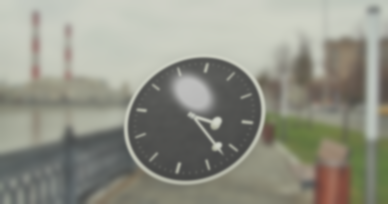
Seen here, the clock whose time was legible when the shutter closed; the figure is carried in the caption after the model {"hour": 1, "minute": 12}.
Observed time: {"hour": 3, "minute": 22}
